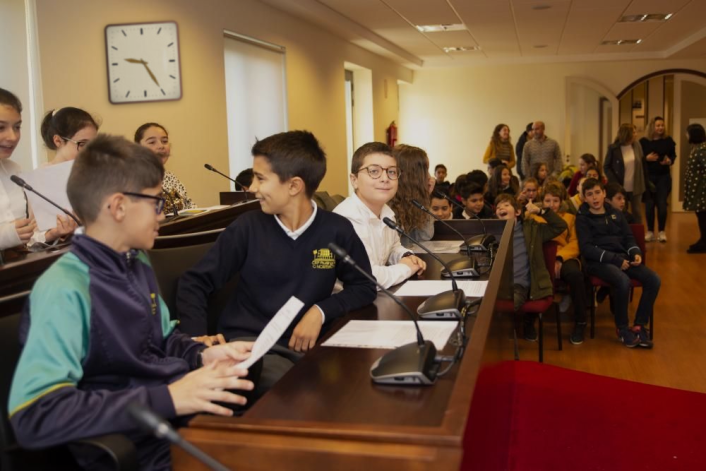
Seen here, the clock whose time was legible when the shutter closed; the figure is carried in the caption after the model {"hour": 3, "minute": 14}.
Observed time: {"hour": 9, "minute": 25}
